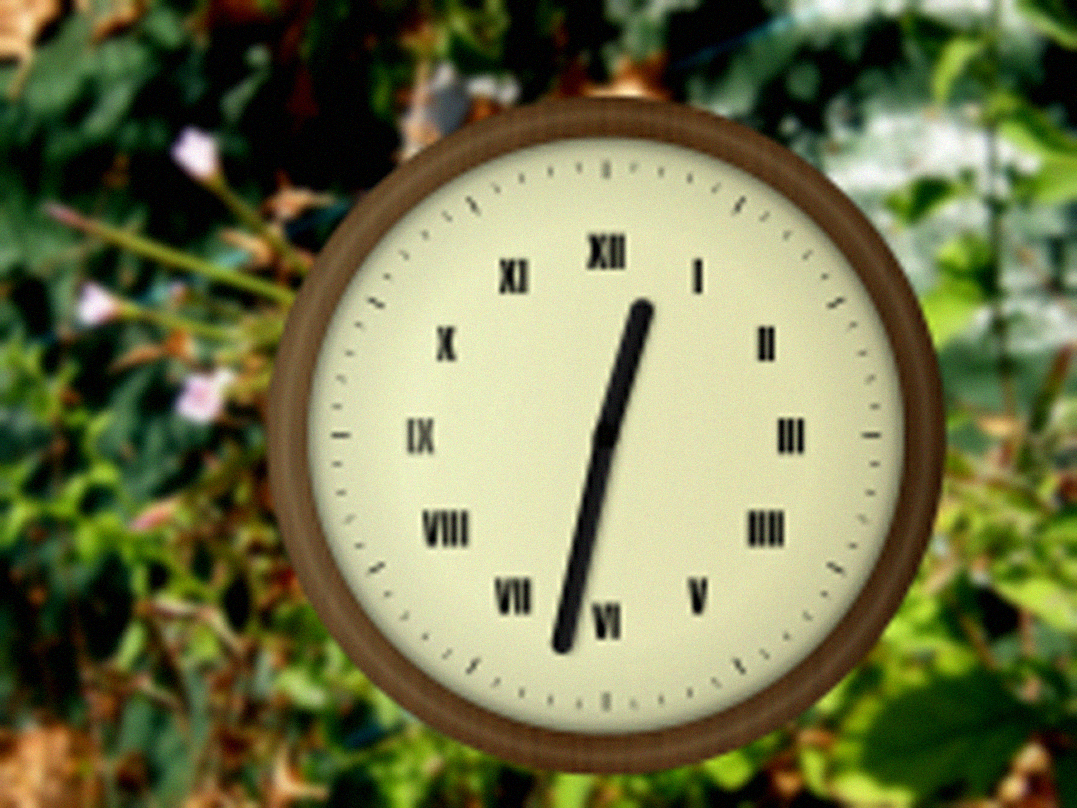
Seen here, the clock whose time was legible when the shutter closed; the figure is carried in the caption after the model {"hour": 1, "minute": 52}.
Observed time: {"hour": 12, "minute": 32}
